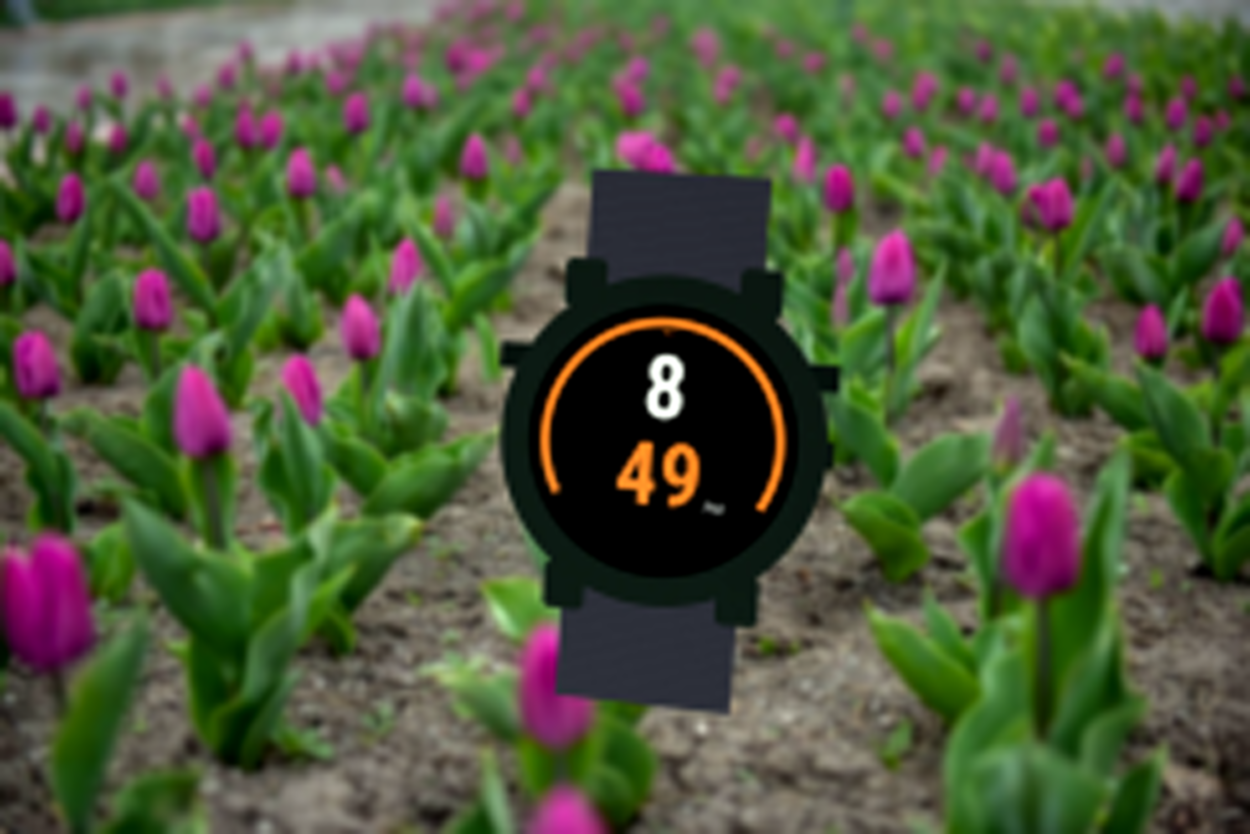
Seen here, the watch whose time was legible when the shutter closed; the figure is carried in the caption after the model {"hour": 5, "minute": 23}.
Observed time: {"hour": 8, "minute": 49}
